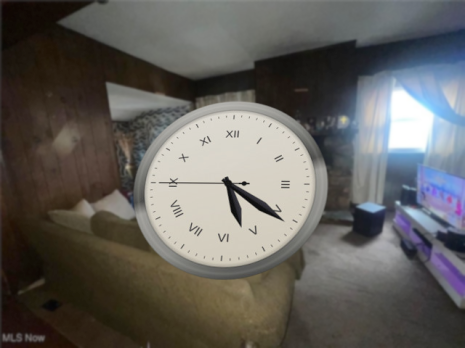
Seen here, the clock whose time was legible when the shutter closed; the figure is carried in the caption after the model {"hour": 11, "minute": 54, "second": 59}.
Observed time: {"hour": 5, "minute": 20, "second": 45}
